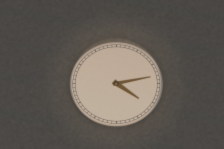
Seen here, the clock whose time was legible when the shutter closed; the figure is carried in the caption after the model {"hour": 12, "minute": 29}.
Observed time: {"hour": 4, "minute": 13}
